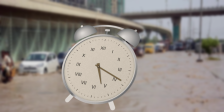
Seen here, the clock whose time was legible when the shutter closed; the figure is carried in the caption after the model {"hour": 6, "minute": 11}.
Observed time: {"hour": 5, "minute": 19}
